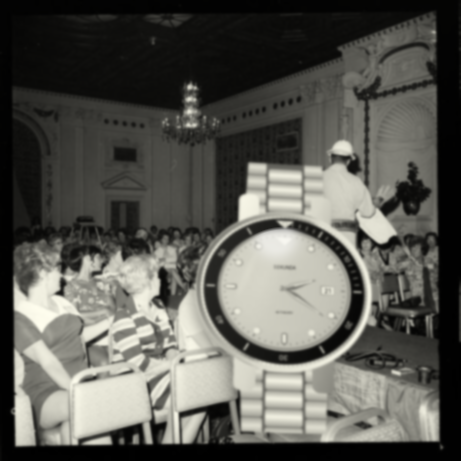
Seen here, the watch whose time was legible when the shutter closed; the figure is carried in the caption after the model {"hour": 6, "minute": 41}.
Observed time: {"hour": 2, "minute": 21}
